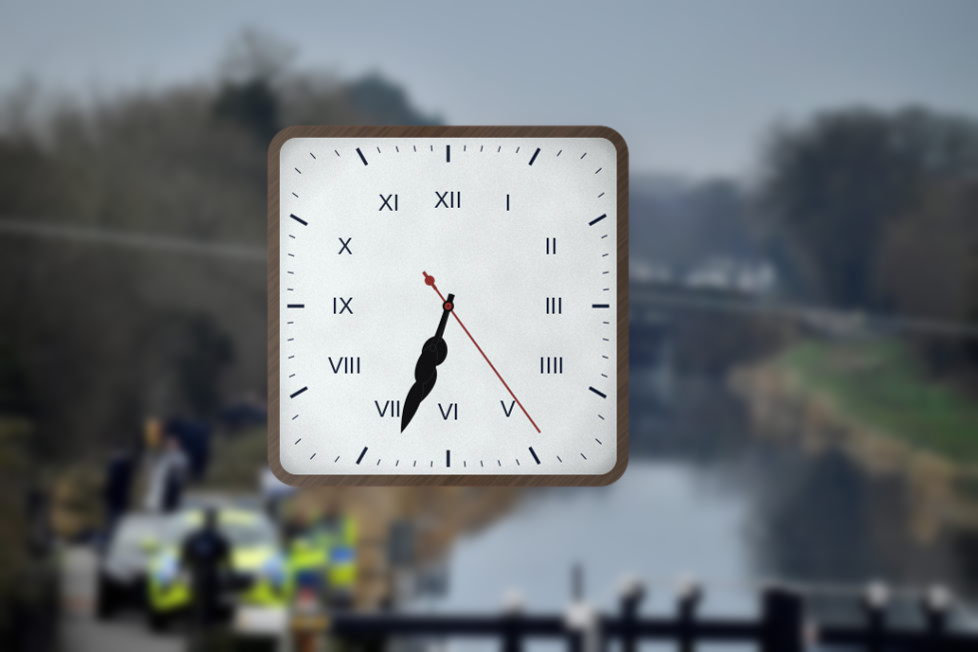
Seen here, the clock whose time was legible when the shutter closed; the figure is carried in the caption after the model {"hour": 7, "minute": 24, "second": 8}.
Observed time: {"hour": 6, "minute": 33, "second": 24}
